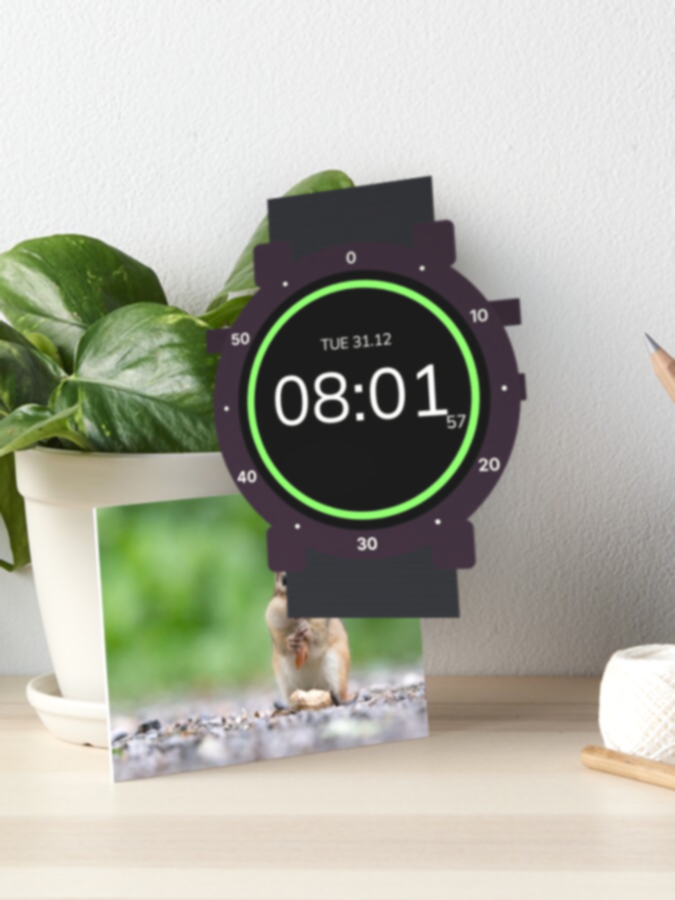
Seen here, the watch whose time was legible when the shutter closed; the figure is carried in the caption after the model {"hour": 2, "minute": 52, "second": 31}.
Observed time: {"hour": 8, "minute": 1, "second": 57}
